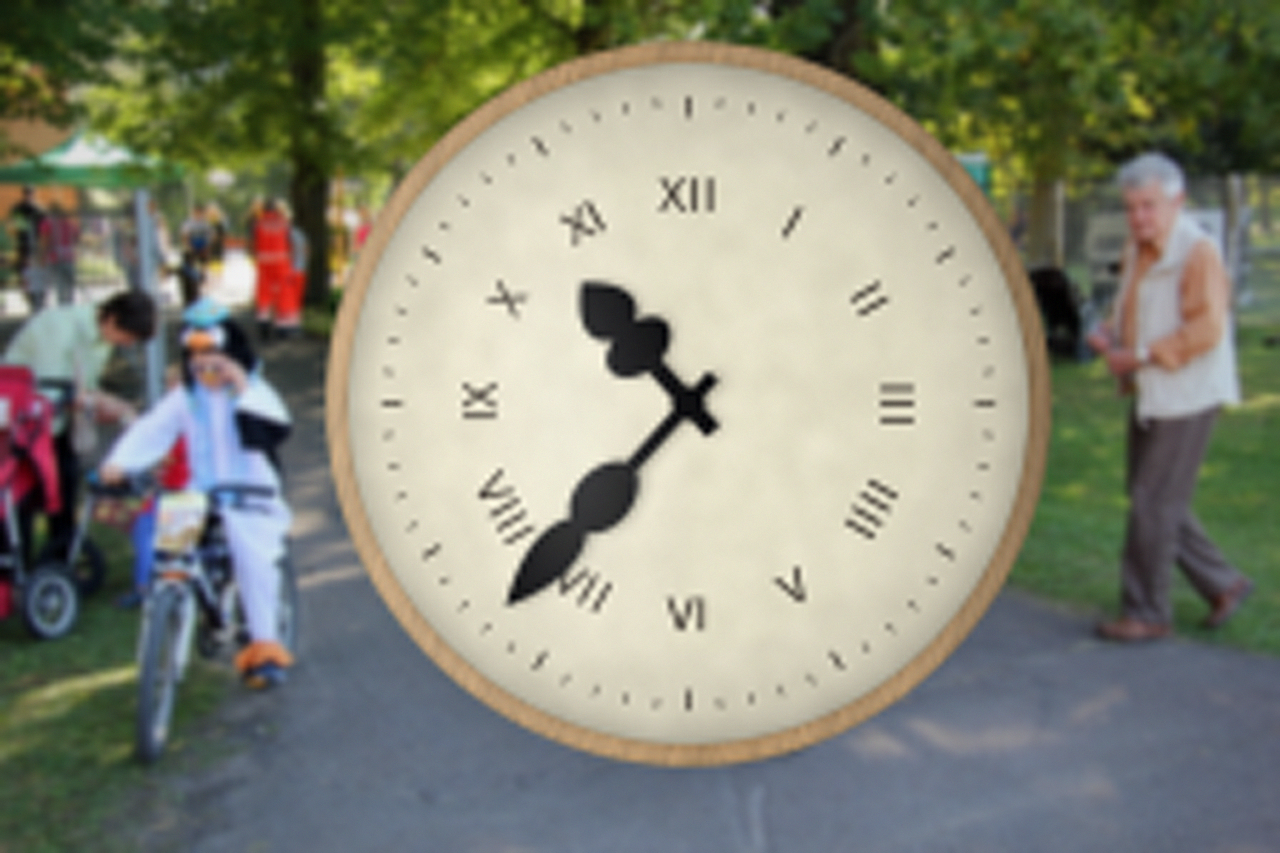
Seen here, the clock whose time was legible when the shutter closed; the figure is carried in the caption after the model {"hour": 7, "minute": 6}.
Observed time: {"hour": 10, "minute": 37}
